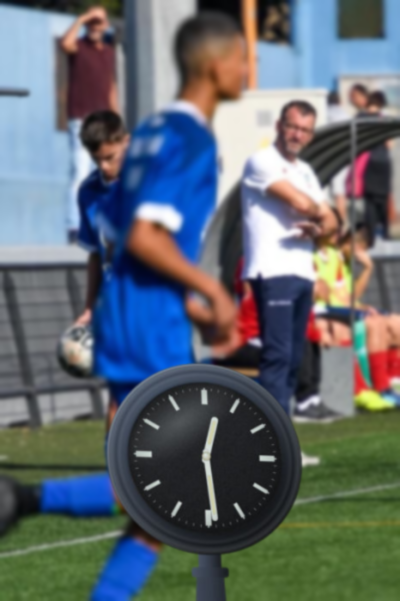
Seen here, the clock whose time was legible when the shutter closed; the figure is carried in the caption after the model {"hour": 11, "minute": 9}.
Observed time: {"hour": 12, "minute": 29}
